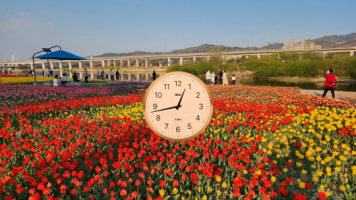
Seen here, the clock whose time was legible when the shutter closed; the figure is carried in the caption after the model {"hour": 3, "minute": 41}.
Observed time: {"hour": 12, "minute": 43}
